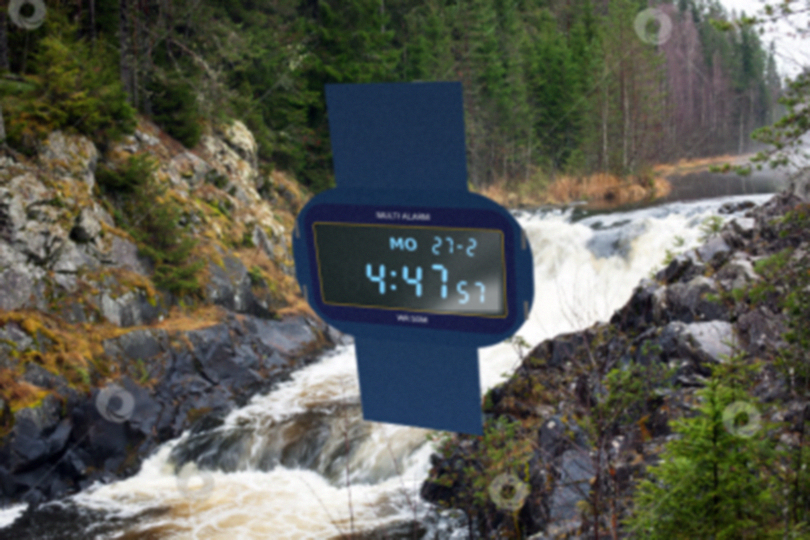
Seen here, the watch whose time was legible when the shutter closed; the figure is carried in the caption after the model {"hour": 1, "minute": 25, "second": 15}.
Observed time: {"hour": 4, "minute": 47, "second": 57}
